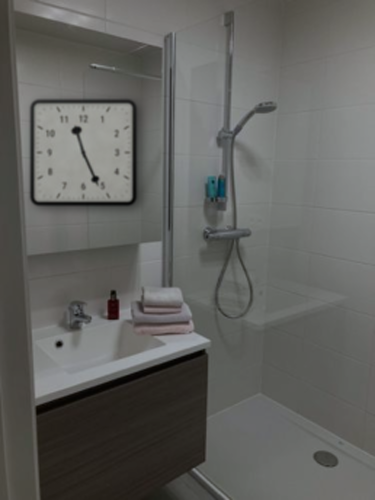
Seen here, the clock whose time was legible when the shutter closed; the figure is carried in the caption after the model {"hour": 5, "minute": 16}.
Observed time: {"hour": 11, "minute": 26}
